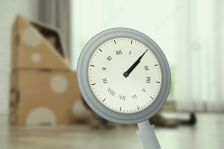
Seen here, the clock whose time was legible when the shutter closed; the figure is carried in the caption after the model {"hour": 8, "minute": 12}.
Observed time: {"hour": 2, "minute": 10}
